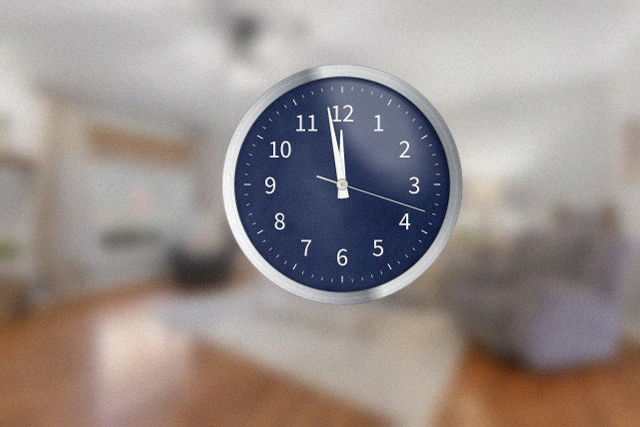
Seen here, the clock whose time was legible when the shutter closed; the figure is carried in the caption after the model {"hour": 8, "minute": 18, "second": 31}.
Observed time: {"hour": 11, "minute": 58, "second": 18}
